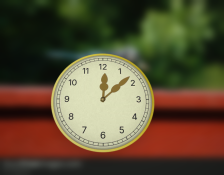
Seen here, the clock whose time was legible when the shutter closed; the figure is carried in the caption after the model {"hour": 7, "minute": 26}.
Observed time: {"hour": 12, "minute": 8}
